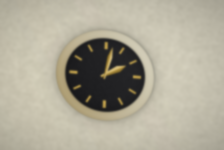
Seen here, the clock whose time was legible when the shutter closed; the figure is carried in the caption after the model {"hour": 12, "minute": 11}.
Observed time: {"hour": 2, "minute": 2}
